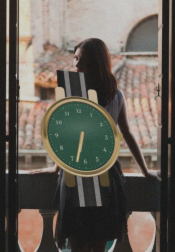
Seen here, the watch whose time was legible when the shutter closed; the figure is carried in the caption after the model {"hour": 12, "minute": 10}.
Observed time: {"hour": 6, "minute": 33}
